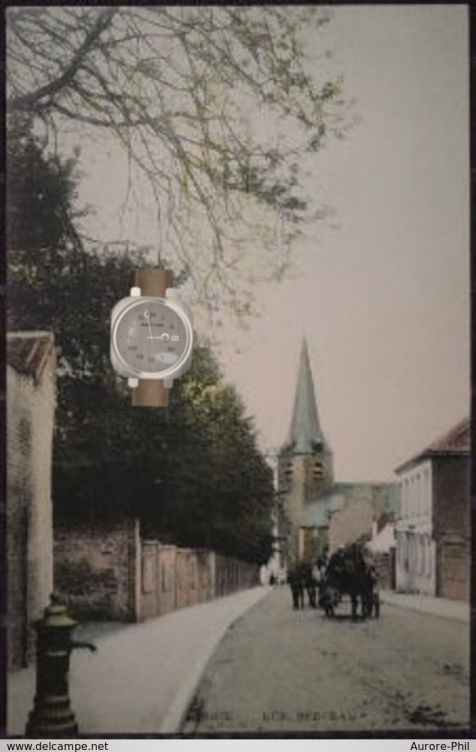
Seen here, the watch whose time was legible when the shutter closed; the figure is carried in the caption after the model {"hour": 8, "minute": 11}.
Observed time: {"hour": 2, "minute": 58}
